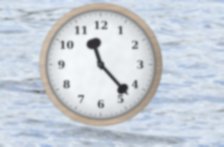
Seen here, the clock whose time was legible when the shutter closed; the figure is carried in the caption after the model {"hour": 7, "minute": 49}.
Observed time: {"hour": 11, "minute": 23}
